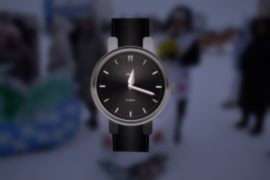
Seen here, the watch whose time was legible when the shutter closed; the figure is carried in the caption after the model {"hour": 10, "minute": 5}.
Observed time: {"hour": 12, "minute": 18}
